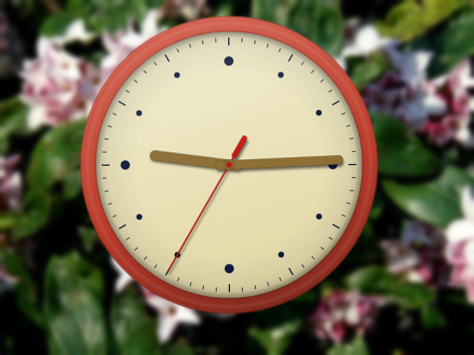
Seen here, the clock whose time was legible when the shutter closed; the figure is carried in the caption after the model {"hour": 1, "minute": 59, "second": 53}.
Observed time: {"hour": 9, "minute": 14, "second": 35}
